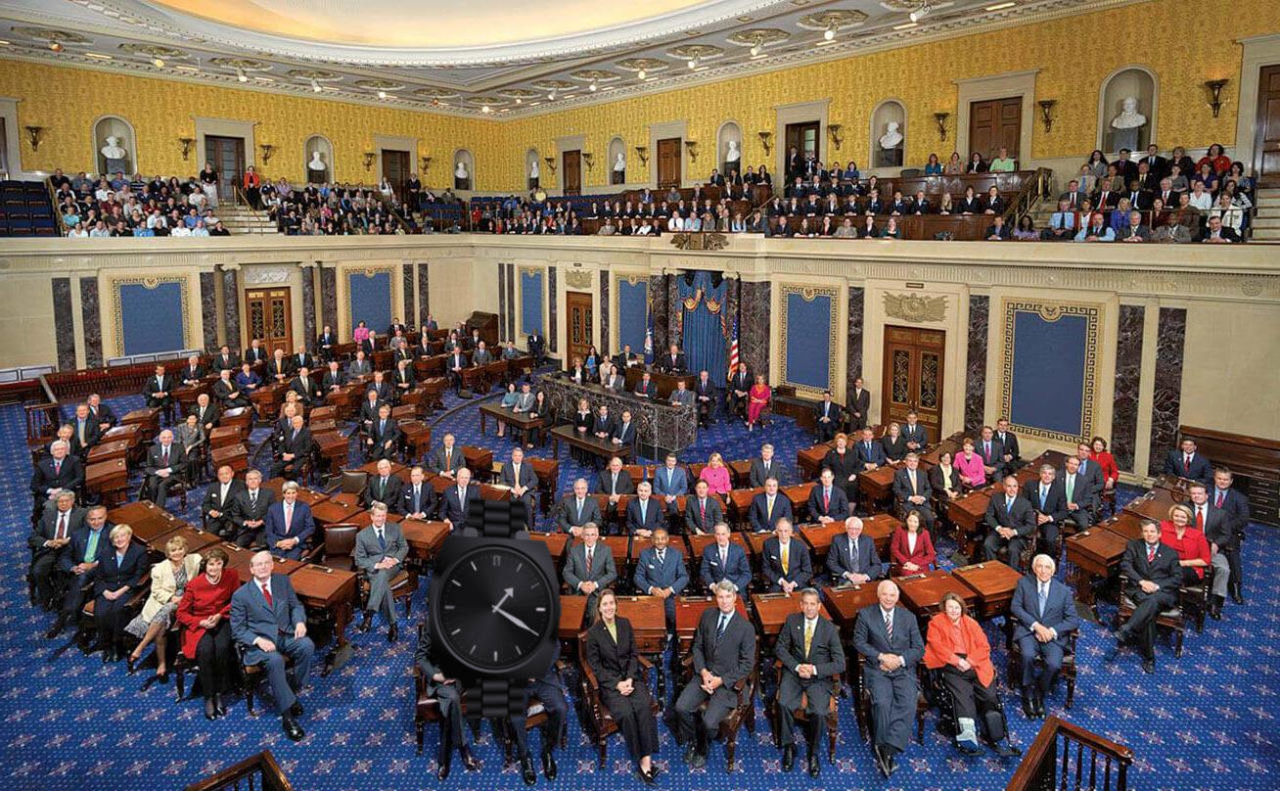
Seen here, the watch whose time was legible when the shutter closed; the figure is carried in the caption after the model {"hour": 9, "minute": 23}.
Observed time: {"hour": 1, "minute": 20}
